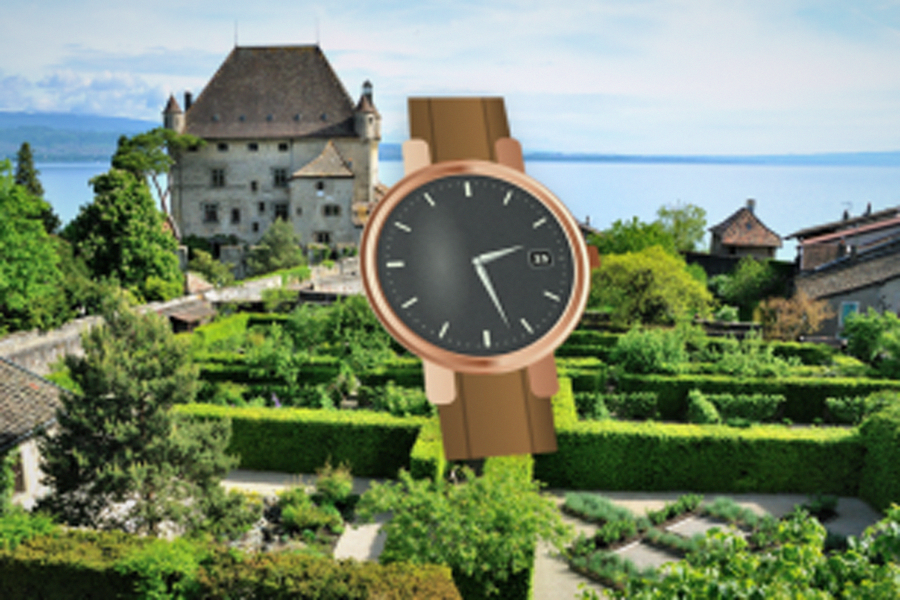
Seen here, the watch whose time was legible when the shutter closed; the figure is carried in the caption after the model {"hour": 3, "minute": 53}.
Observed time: {"hour": 2, "minute": 27}
